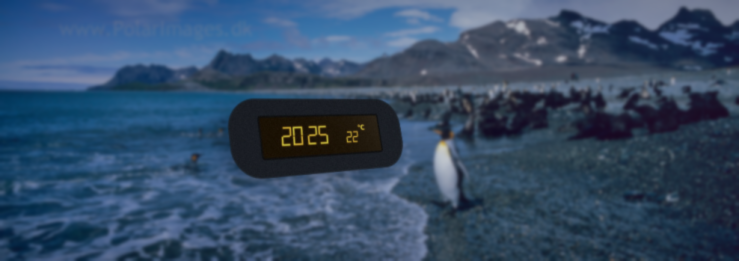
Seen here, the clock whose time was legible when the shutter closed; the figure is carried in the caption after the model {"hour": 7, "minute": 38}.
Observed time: {"hour": 20, "minute": 25}
